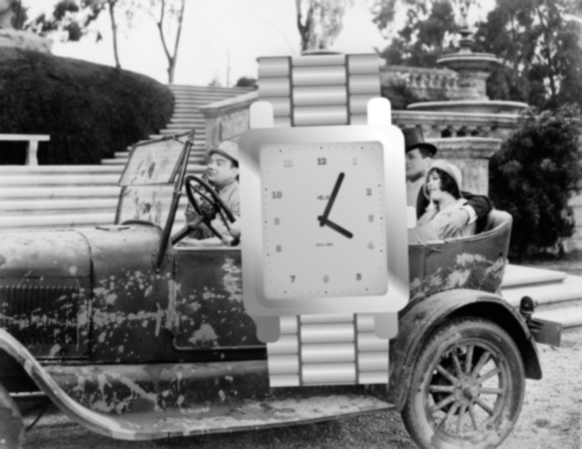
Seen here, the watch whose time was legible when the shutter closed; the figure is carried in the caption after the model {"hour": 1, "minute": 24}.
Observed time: {"hour": 4, "minute": 4}
